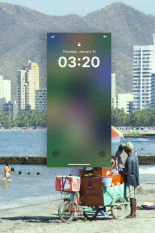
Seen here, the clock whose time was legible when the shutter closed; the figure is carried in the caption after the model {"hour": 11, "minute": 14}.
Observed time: {"hour": 3, "minute": 20}
